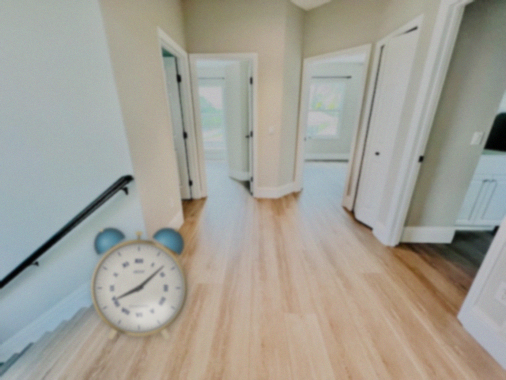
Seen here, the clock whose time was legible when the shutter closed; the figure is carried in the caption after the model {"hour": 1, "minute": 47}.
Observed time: {"hour": 8, "minute": 8}
